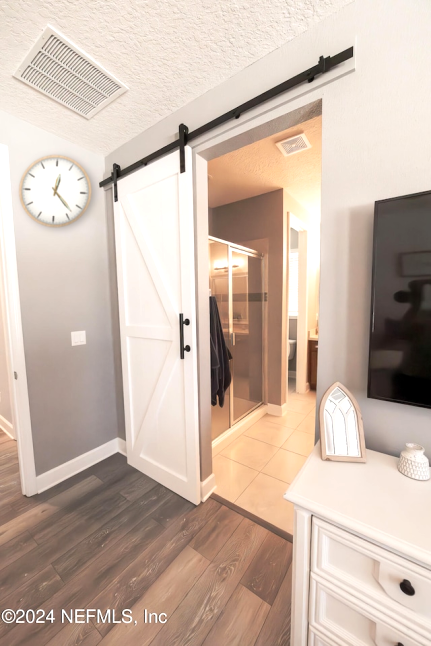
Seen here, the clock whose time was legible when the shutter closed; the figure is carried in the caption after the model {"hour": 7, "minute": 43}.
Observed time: {"hour": 12, "minute": 23}
